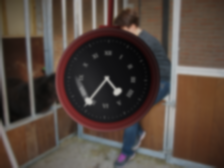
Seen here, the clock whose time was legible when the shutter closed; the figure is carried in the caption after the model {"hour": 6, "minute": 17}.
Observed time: {"hour": 4, "minute": 36}
